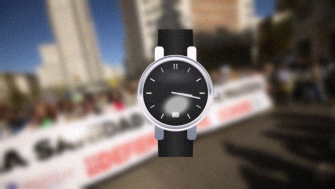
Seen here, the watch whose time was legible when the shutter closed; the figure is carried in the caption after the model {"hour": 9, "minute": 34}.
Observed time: {"hour": 3, "minute": 17}
